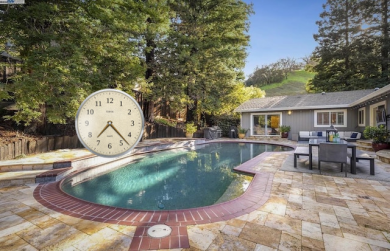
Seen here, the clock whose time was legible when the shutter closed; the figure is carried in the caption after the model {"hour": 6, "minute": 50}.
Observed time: {"hour": 7, "minute": 23}
